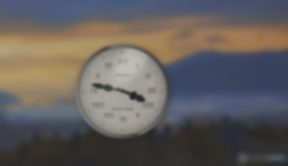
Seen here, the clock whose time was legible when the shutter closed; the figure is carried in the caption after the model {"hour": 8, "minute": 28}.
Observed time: {"hour": 3, "minute": 47}
